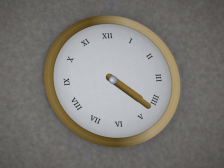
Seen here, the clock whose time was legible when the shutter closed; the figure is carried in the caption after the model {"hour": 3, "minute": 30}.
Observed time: {"hour": 4, "minute": 22}
